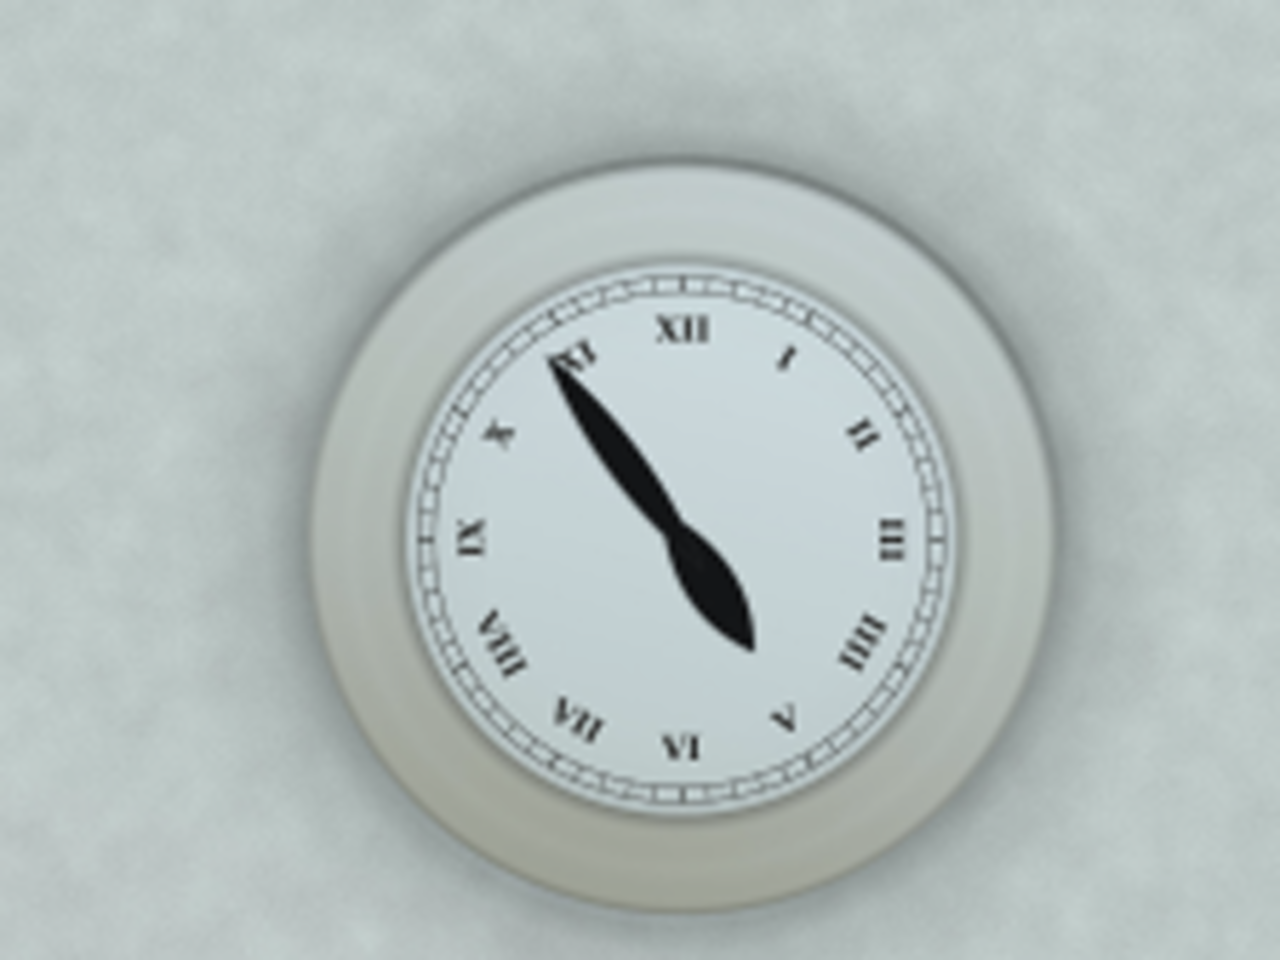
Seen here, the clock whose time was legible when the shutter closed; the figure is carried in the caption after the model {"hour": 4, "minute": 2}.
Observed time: {"hour": 4, "minute": 54}
